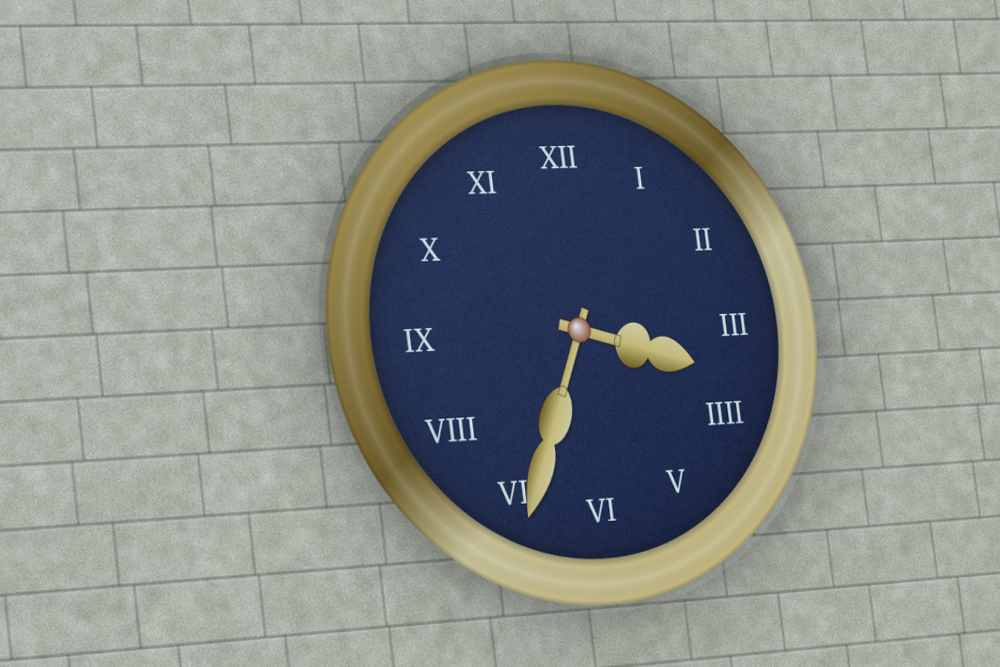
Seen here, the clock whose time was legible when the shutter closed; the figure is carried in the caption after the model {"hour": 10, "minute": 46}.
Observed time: {"hour": 3, "minute": 34}
